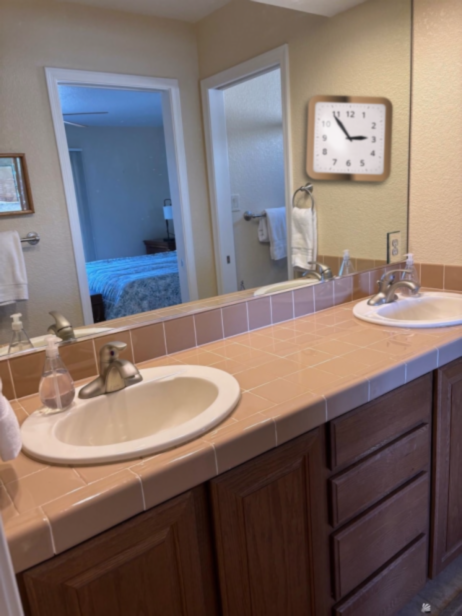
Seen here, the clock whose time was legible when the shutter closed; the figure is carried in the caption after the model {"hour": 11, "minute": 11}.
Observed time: {"hour": 2, "minute": 54}
